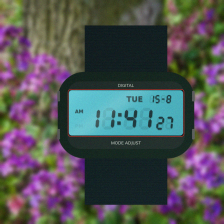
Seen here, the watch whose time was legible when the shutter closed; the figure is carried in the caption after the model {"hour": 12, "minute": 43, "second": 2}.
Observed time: {"hour": 11, "minute": 41, "second": 27}
